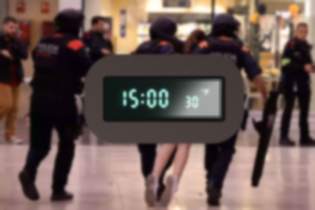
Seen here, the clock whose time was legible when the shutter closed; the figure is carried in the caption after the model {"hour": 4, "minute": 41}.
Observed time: {"hour": 15, "minute": 0}
